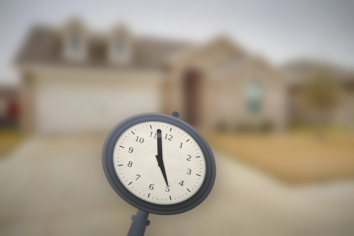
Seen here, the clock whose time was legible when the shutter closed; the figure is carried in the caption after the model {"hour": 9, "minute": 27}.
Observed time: {"hour": 4, "minute": 57}
